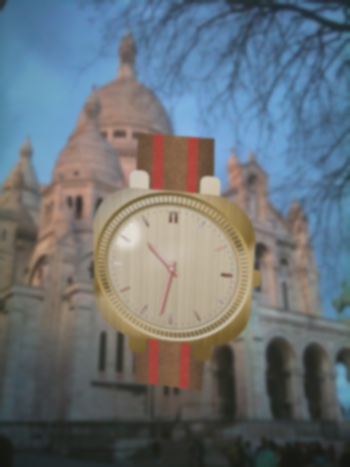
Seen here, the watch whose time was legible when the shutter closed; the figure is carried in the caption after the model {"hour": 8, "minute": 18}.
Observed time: {"hour": 10, "minute": 32}
